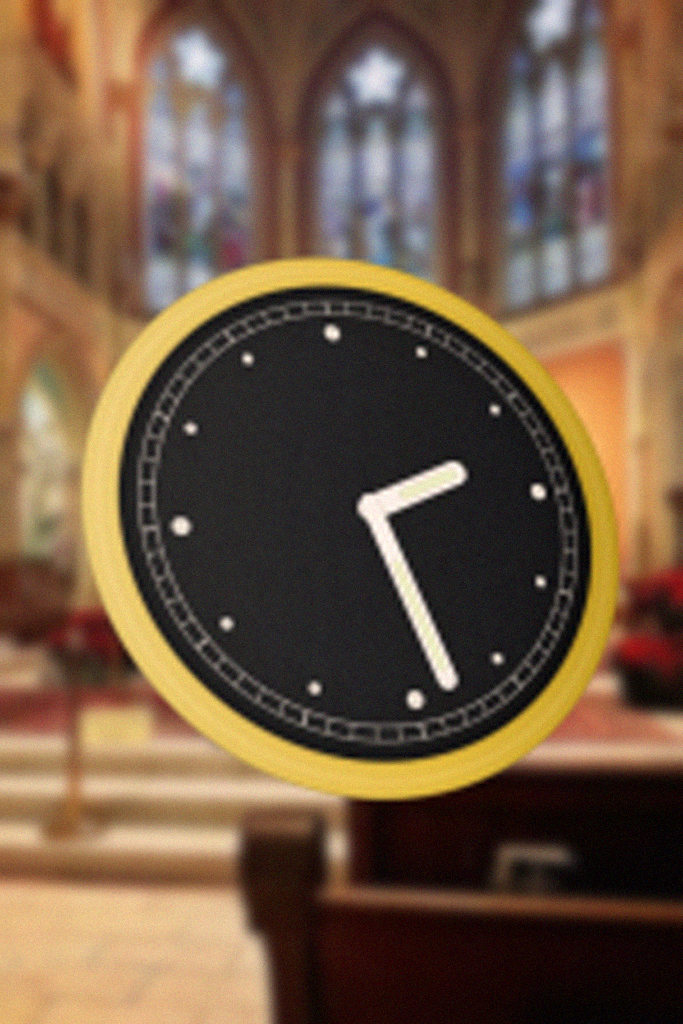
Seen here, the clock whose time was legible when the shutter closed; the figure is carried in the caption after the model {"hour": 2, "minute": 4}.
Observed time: {"hour": 2, "minute": 28}
